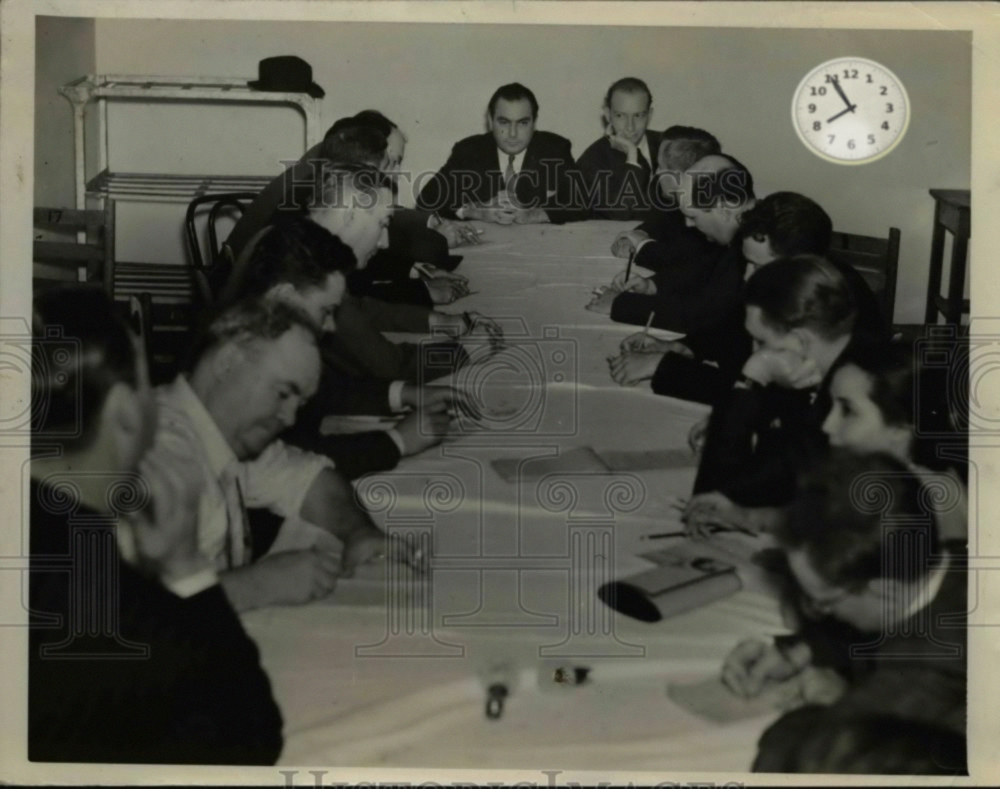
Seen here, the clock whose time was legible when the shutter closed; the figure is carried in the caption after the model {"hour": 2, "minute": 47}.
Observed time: {"hour": 7, "minute": 55}
